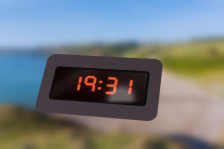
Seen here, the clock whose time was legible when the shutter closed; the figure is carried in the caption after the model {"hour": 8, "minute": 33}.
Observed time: {"hour": 19, "minute": 31}
